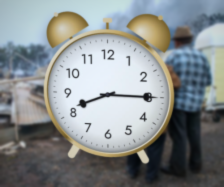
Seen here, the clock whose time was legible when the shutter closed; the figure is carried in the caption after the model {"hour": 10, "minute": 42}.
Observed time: {"hour": 8, "minute": 15}
